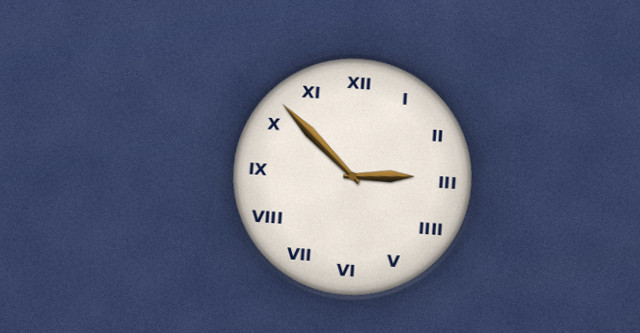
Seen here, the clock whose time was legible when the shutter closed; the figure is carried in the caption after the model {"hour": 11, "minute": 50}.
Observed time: {"hour": 2, "minute": 52}
